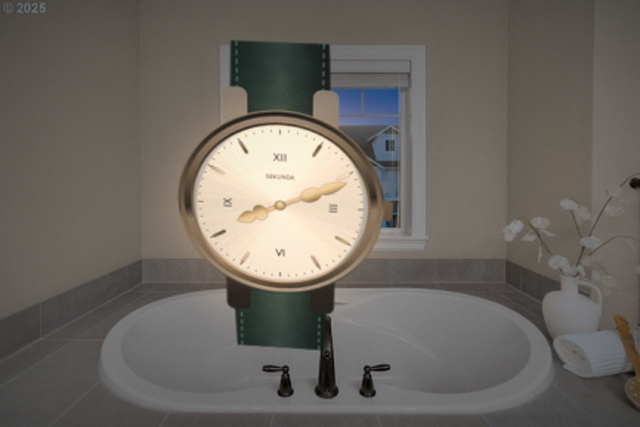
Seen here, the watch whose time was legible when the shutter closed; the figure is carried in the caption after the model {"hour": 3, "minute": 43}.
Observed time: {"hour": 8, "minute": 11}
